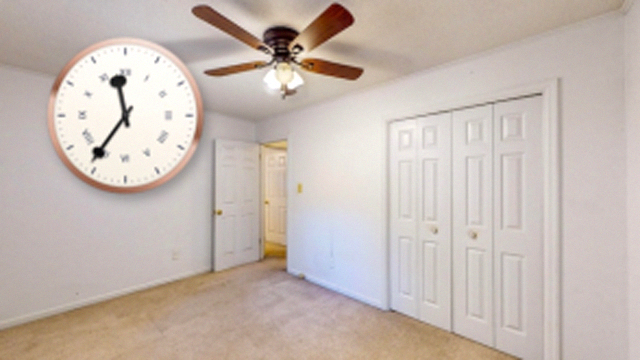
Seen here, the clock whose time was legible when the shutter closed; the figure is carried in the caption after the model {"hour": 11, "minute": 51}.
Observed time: {"hour": 11, "minute": 36}
